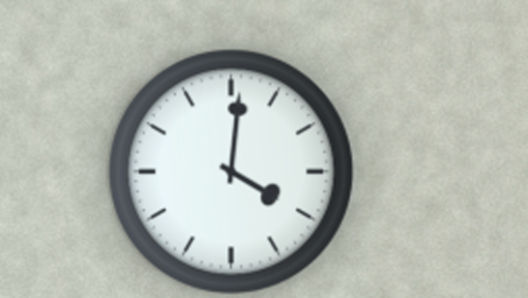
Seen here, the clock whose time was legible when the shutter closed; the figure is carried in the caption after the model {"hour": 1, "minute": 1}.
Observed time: {"hour": 4, "minute": 1}
